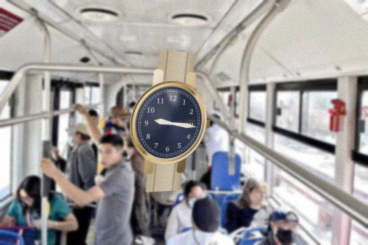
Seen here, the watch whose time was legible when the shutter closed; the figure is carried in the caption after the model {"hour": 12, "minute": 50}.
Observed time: {"hour": 9, "minute": 16}
